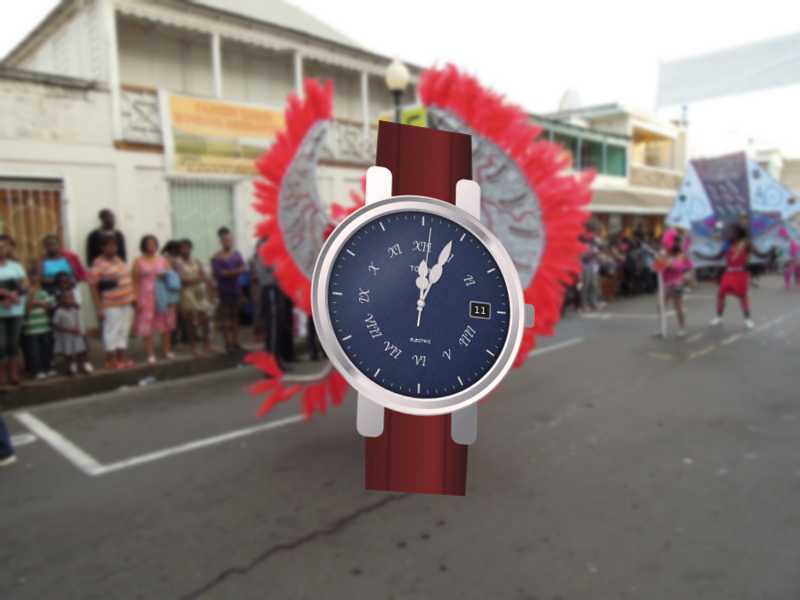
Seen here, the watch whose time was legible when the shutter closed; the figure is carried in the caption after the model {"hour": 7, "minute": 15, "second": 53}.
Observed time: {"hour": 12, "minute": 4, "second": 1}
